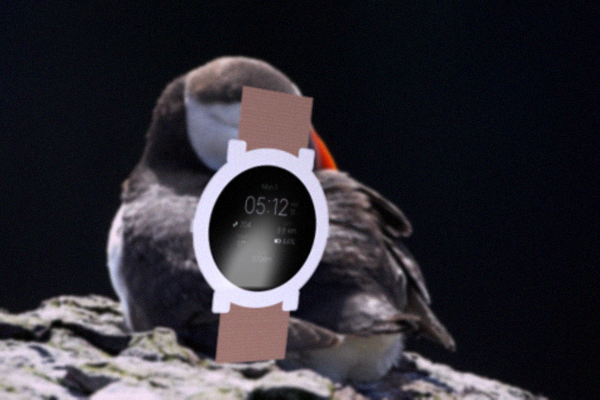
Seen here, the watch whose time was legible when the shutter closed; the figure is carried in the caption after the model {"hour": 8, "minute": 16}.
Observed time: {"hour": 5, "minute": 12}
